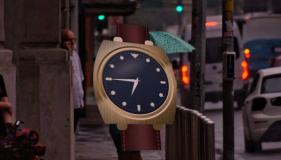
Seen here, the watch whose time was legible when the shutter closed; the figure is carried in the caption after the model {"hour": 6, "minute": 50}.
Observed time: {"hour": 6, "minute": 45}
